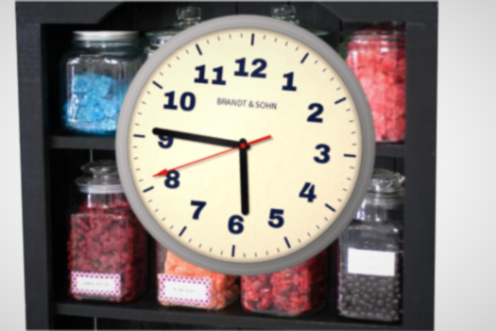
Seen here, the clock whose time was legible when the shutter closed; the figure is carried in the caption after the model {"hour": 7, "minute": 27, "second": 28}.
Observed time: {"hour": 5, "minute": 45, "second": 41}
